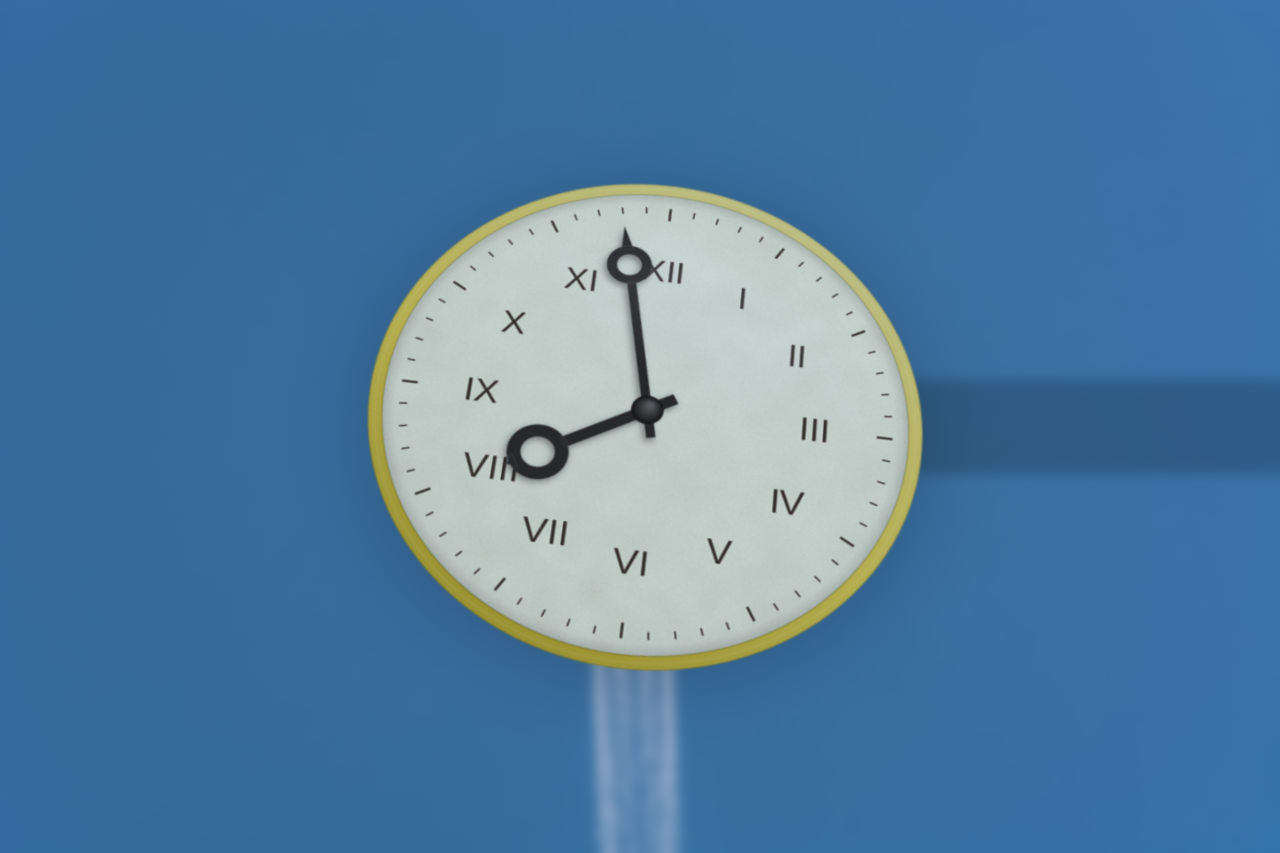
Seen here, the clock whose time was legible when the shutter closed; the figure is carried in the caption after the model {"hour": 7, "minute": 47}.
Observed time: {"hour": 7, "minute": 58}
